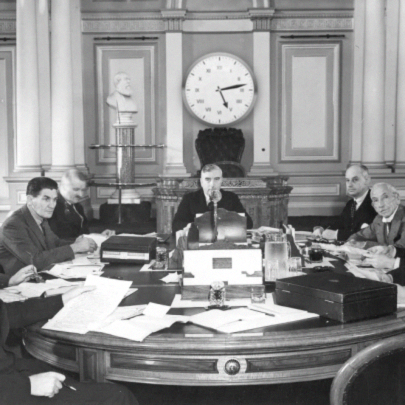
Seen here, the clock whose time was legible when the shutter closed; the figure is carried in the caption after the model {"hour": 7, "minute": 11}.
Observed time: {"hour": 5, "minute": 13}
